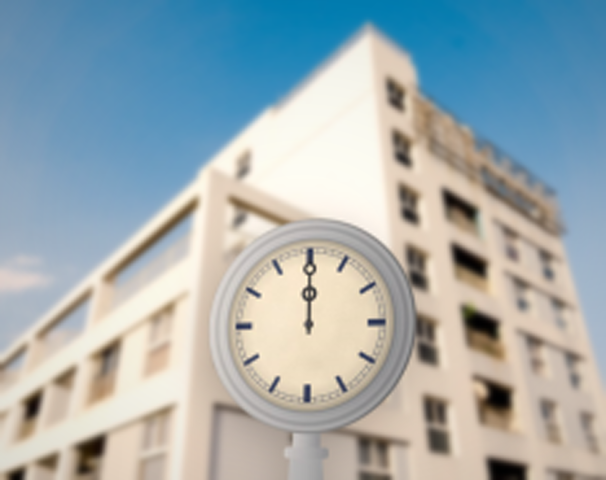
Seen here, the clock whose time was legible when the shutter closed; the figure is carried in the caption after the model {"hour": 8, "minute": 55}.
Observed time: {"hour": 12, "minute": 0}
